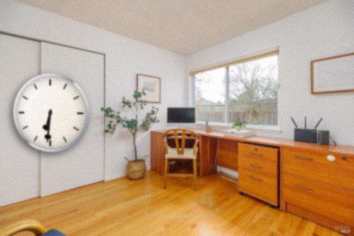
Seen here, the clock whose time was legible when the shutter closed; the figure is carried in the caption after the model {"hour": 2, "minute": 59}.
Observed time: {"hour": 6, "minute": 31}
